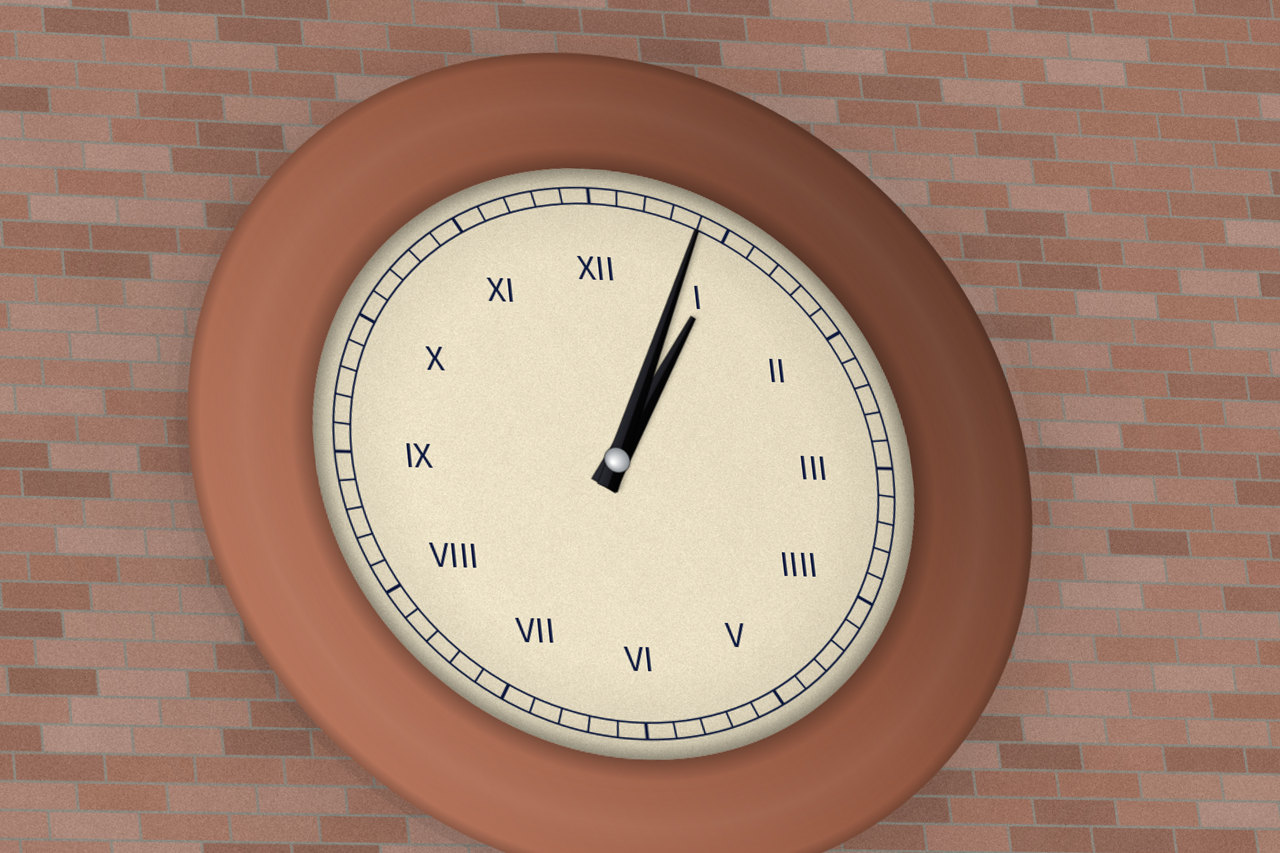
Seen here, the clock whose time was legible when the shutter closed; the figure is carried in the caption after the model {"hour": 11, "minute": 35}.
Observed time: {"hour": 1, "minute": 4}
